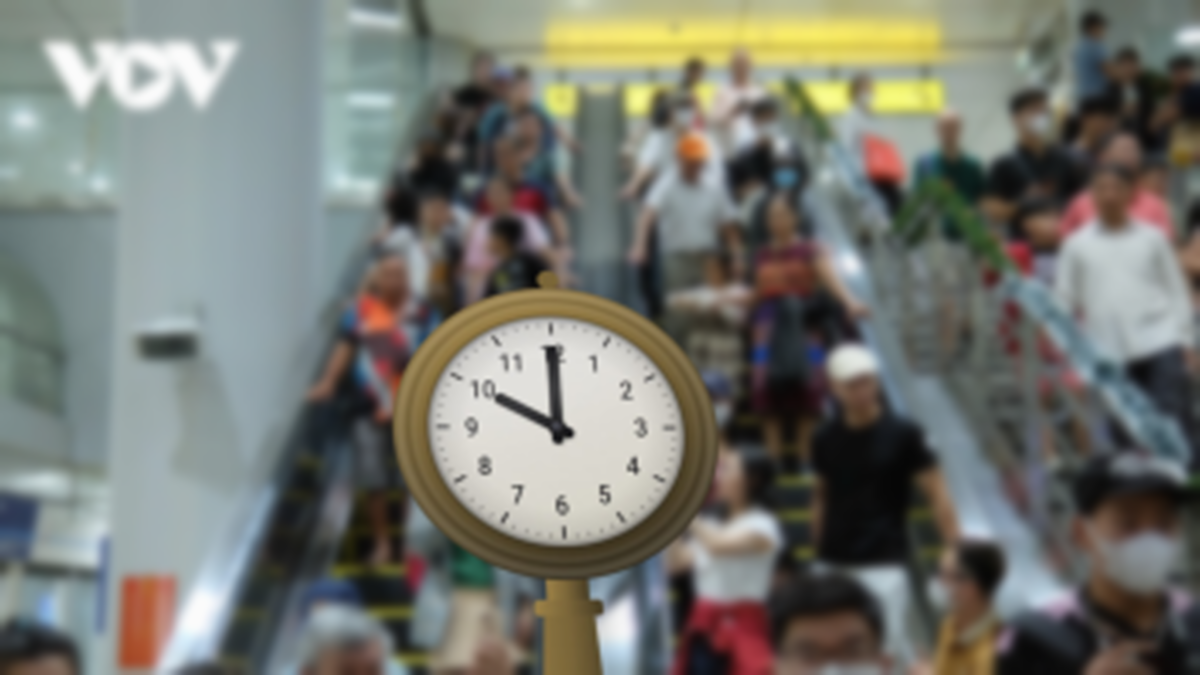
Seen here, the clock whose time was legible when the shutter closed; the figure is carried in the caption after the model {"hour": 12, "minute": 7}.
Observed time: {"hour": 10, "minute": 0}
